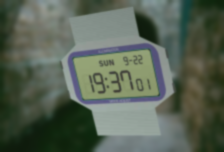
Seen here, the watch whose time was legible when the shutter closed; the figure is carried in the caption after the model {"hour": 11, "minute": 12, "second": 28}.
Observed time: {"hour": 19, "minute": 37, "second": 1}
